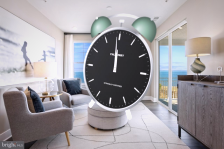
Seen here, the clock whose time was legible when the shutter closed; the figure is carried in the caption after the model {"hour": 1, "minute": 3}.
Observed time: {"hour": 11, "minute": 59}
